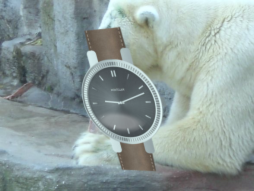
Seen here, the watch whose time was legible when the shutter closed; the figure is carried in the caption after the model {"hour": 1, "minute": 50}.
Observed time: {"hour": 9, "minute": 12}
